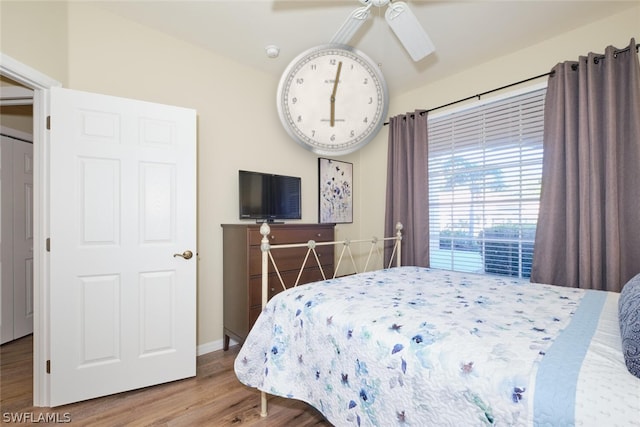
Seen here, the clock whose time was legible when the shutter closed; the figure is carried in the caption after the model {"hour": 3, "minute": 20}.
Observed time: {"hour": 6, "minute": 2}
